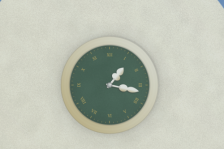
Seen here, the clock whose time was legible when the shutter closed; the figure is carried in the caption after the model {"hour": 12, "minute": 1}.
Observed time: {"hour": 1, "minute": 17}
